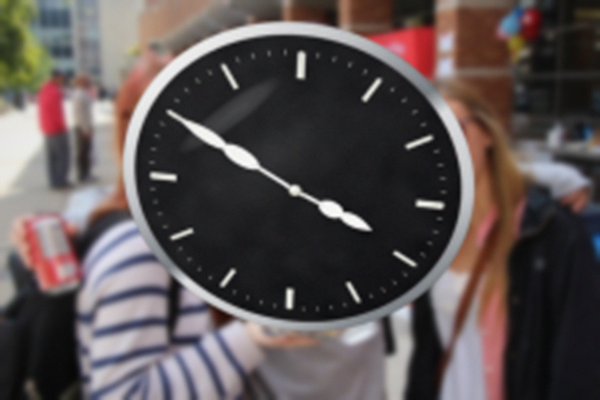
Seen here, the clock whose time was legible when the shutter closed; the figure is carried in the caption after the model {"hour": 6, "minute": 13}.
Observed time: {"hour": 3, "minute": 50}
